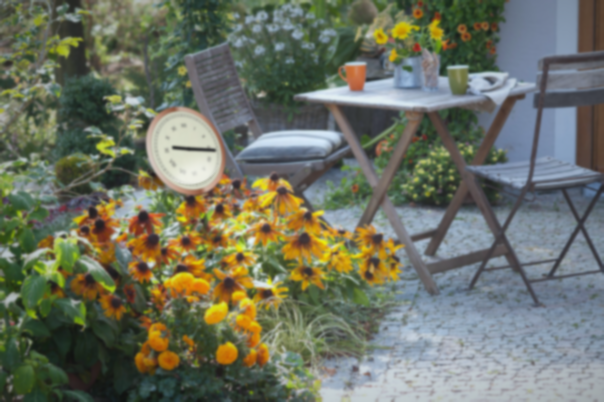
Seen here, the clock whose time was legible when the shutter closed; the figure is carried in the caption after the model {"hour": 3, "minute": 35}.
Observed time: {"hour": 9, "minute": 16}
